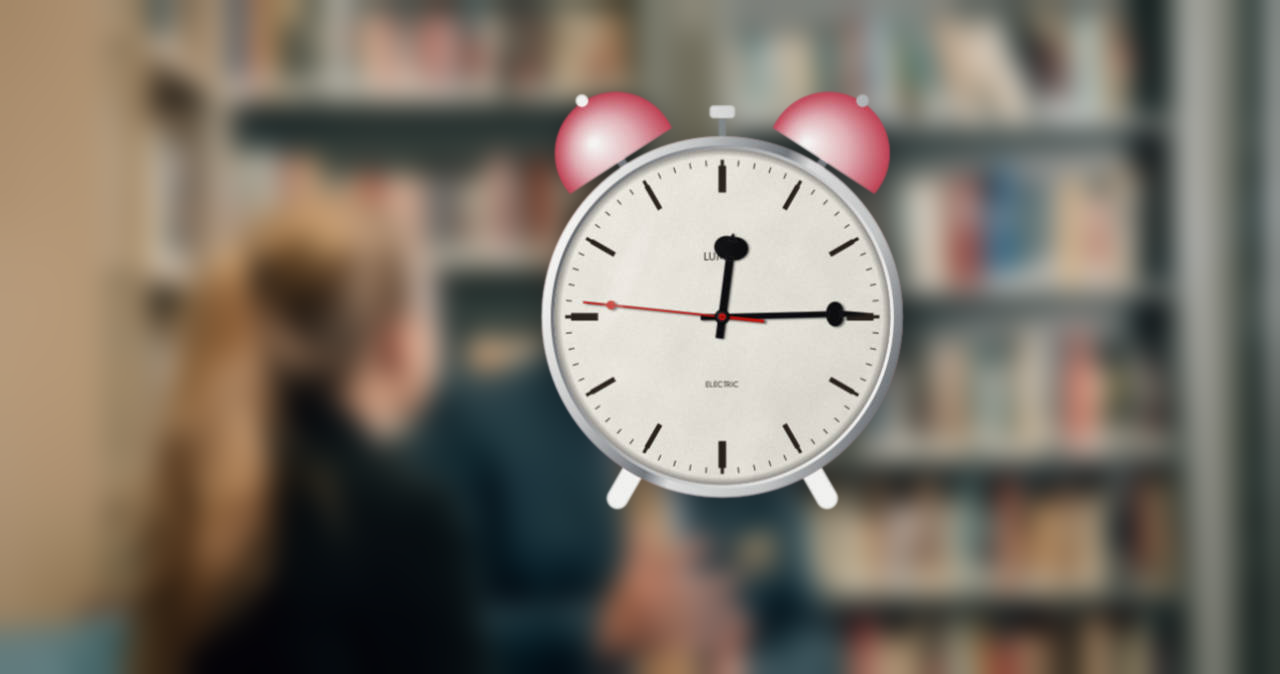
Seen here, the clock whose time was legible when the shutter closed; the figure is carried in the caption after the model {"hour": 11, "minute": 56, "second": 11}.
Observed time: {"hour": 12, "minute": 14, "second": 46}
